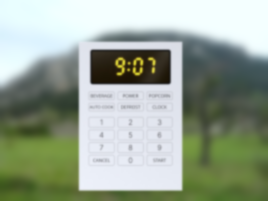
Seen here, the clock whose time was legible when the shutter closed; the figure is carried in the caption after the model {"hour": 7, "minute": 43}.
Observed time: {"hour": 9, "minute": 7}
